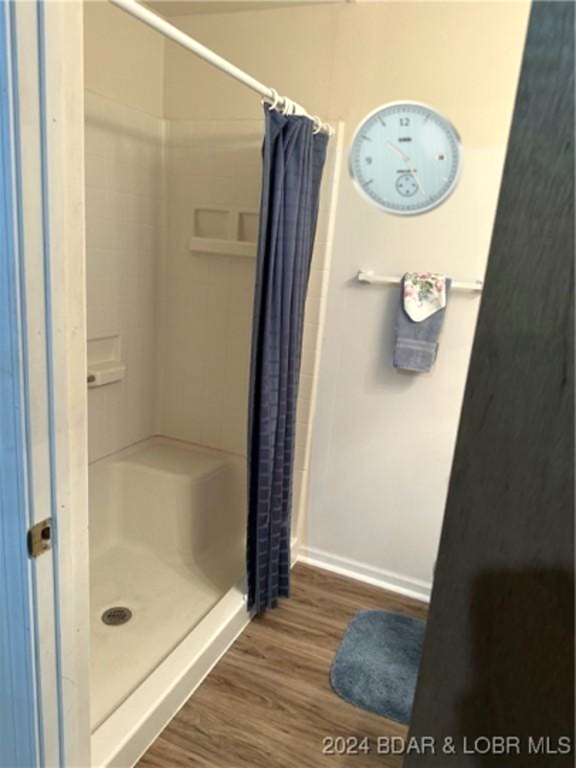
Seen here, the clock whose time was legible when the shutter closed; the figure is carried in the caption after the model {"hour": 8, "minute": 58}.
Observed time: {"hour": 10, "minute": 26}
